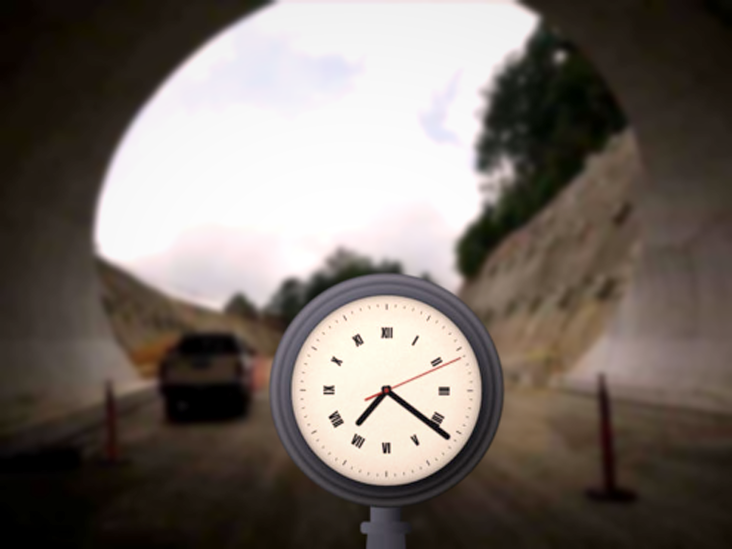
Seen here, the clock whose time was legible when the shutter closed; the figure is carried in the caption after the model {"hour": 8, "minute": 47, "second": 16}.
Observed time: {"hour": 7, "minute": 21, "second": 11}
